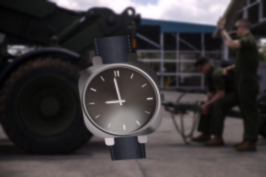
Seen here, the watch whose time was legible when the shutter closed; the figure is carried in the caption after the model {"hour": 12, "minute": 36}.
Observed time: {"hour": 8, "minute": 59}
